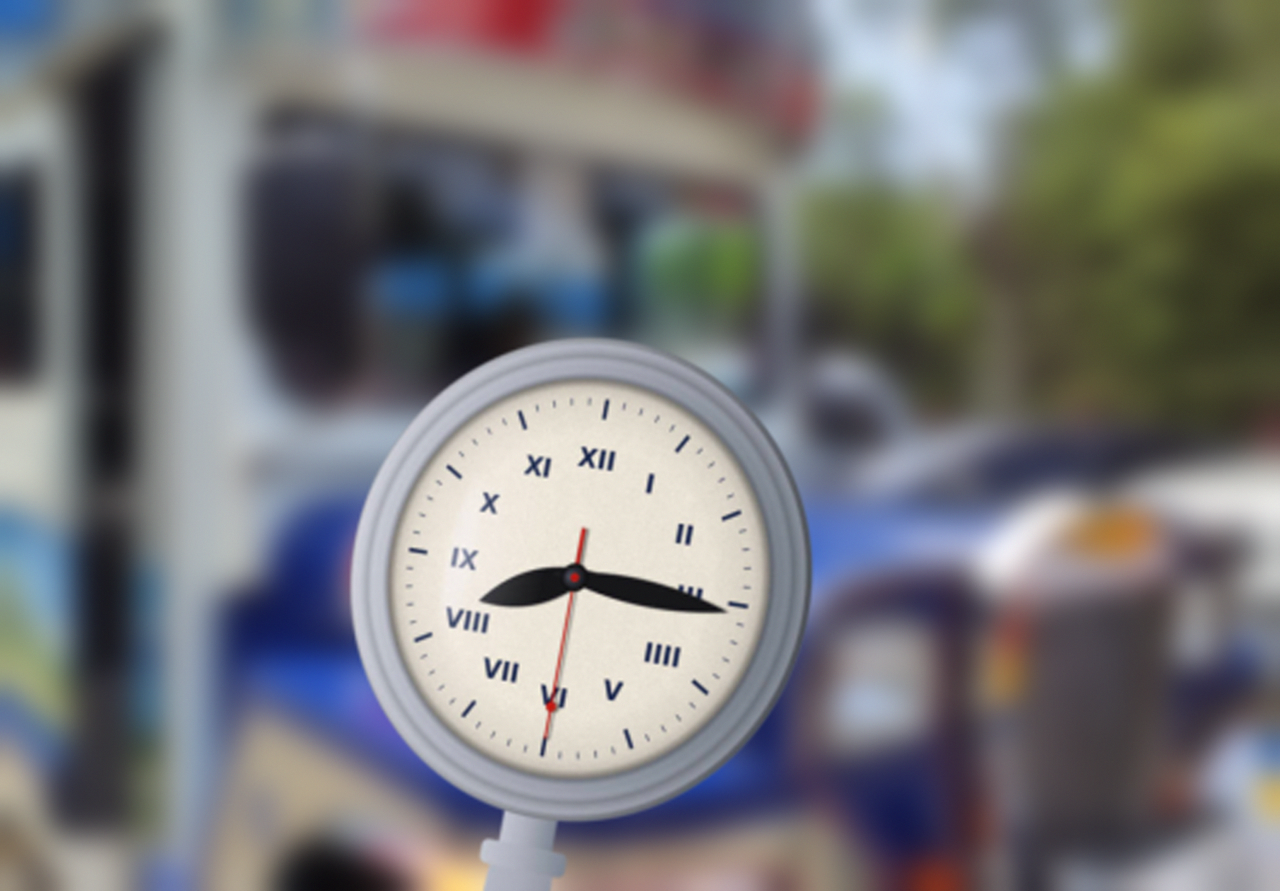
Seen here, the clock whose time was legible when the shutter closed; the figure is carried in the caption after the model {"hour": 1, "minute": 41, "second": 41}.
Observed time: {"hour": 8, "minute": 15, "second": 30}
